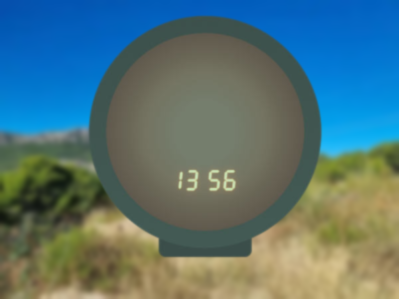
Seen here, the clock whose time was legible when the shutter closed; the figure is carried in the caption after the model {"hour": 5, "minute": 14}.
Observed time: {"hour": 13, "minute": 56}
